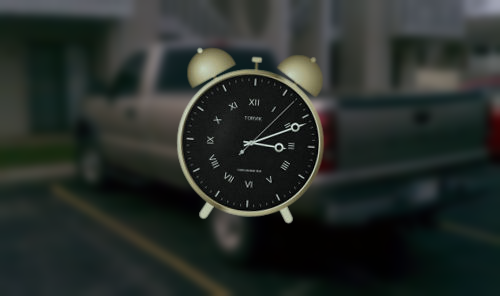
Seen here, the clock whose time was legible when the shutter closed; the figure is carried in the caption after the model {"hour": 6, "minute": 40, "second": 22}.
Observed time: {"hour": 3, "minute": 11, "second": 7}
